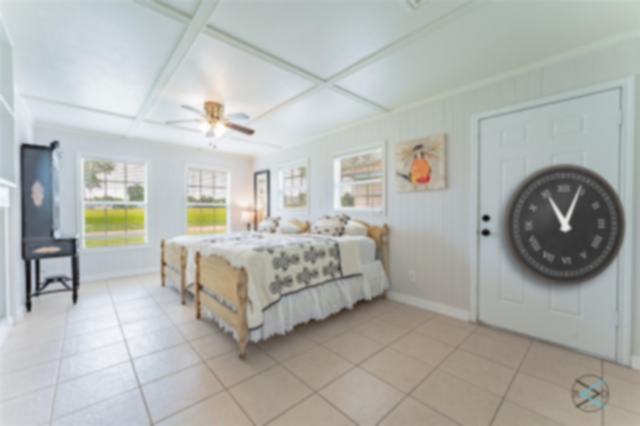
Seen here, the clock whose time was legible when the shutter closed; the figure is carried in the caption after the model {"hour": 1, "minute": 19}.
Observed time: {"hour": 11, "minute": 4}
